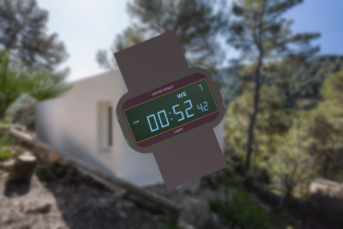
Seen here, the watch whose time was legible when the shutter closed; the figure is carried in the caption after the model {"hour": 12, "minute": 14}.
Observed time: {"hour": 0, "minute": 52}
